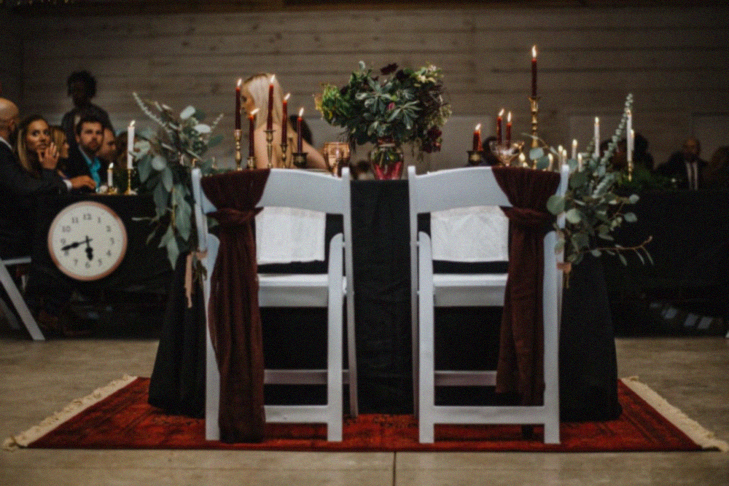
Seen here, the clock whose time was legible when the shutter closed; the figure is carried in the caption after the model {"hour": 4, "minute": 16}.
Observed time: {"hour": 5, "minute": 42}
